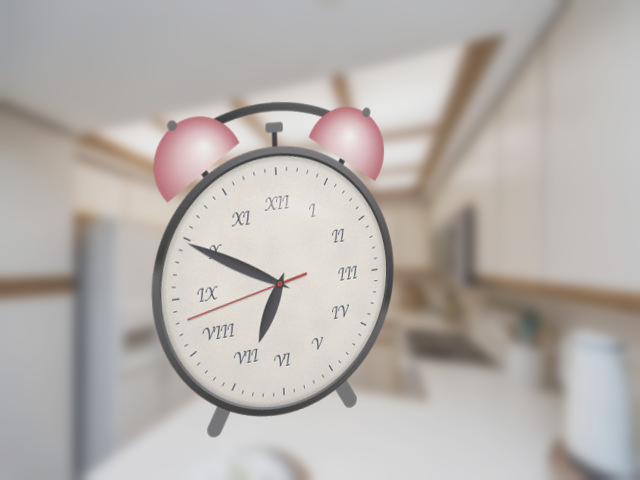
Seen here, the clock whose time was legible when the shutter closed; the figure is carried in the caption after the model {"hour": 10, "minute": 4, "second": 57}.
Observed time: {"hour": 6, "minute": 49, "second": 43}
